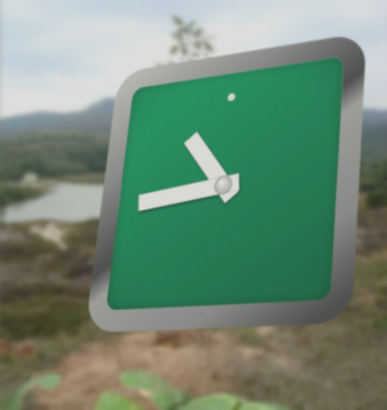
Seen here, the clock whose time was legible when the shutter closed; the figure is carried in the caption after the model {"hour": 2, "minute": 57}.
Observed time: {"hour": 10, "minute": 44}
